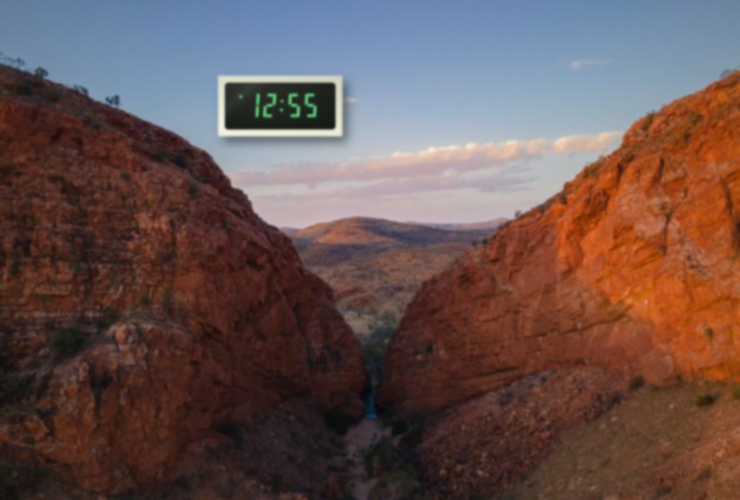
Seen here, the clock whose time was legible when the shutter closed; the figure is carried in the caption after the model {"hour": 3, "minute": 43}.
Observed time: {"hour": 12, "minute": 55}
